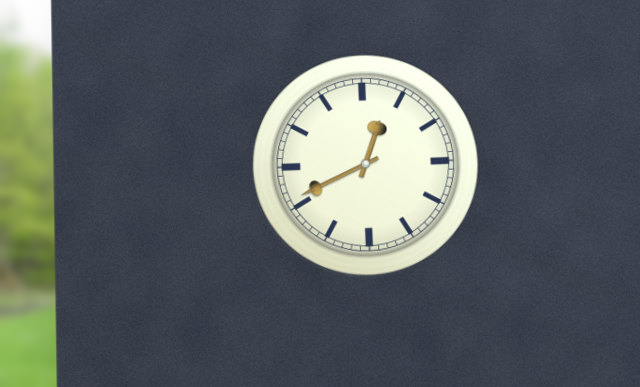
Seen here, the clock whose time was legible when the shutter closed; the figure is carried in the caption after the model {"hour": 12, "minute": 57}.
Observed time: {"hour": 12, "minute": 41}
